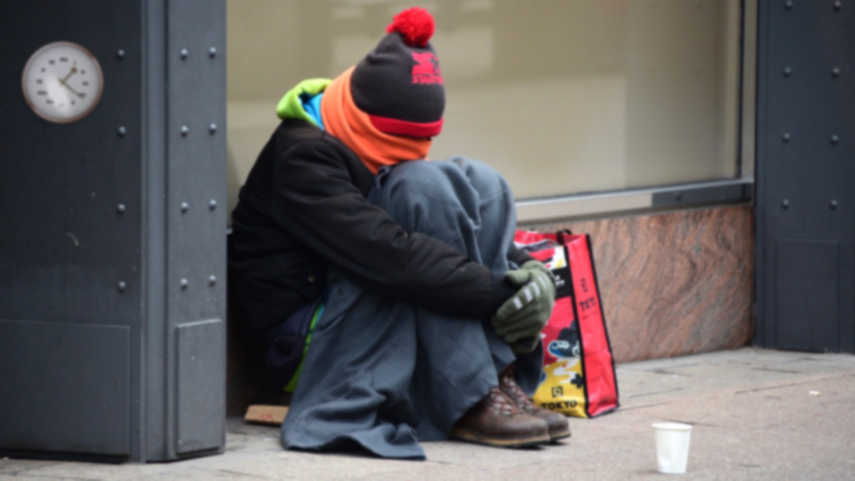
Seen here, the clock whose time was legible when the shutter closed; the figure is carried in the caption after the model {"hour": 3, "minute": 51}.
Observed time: {"hour": 1, "minute": 21}
